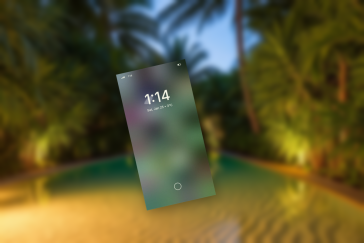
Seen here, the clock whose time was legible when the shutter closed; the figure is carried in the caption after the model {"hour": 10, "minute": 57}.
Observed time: {"hour": 1, "minute": 14}
